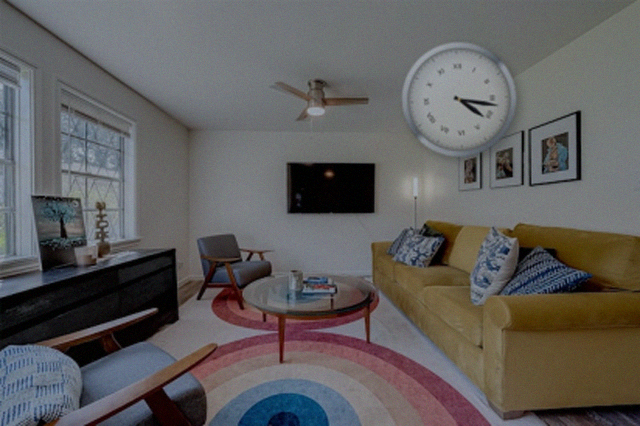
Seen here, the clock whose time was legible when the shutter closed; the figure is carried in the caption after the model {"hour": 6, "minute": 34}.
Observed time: {"hour": 4, "minute": 17}
